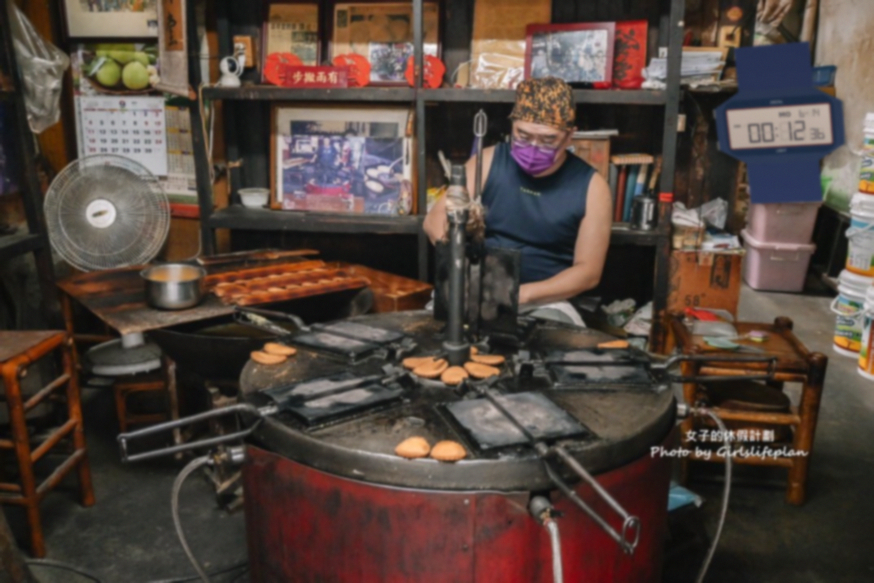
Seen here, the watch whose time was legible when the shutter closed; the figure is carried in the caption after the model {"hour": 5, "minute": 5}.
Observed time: {"hour": 0, "minute": 12}
